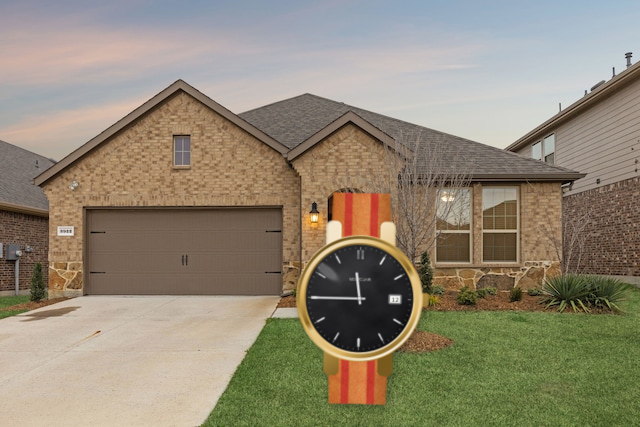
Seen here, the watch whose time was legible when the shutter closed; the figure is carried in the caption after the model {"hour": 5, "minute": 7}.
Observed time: {"hour": 11, "minute": 45}
